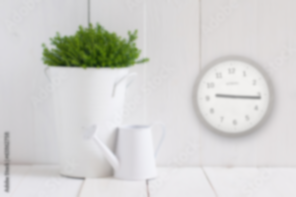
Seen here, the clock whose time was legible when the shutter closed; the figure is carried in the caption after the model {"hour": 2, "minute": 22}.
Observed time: {"hour": 9, "minute": 16}
